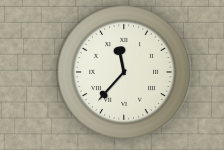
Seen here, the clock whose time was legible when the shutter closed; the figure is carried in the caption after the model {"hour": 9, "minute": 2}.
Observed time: {"hour": 11, "minute": 37}
